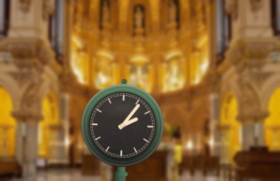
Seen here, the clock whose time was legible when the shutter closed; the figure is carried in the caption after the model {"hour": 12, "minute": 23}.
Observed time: {"hour": 2, "minute": 6}
